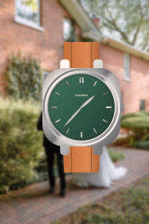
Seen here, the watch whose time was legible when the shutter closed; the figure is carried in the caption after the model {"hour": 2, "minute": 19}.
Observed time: {"hour": 1, "minute": 37}
